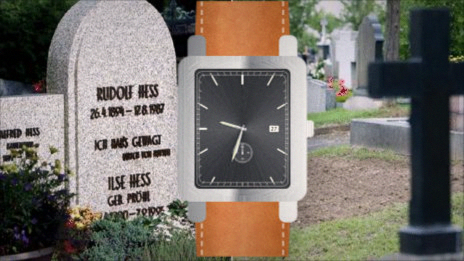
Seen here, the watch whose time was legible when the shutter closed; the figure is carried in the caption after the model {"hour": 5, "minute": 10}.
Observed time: {"hour": 9, "minute": 33}
